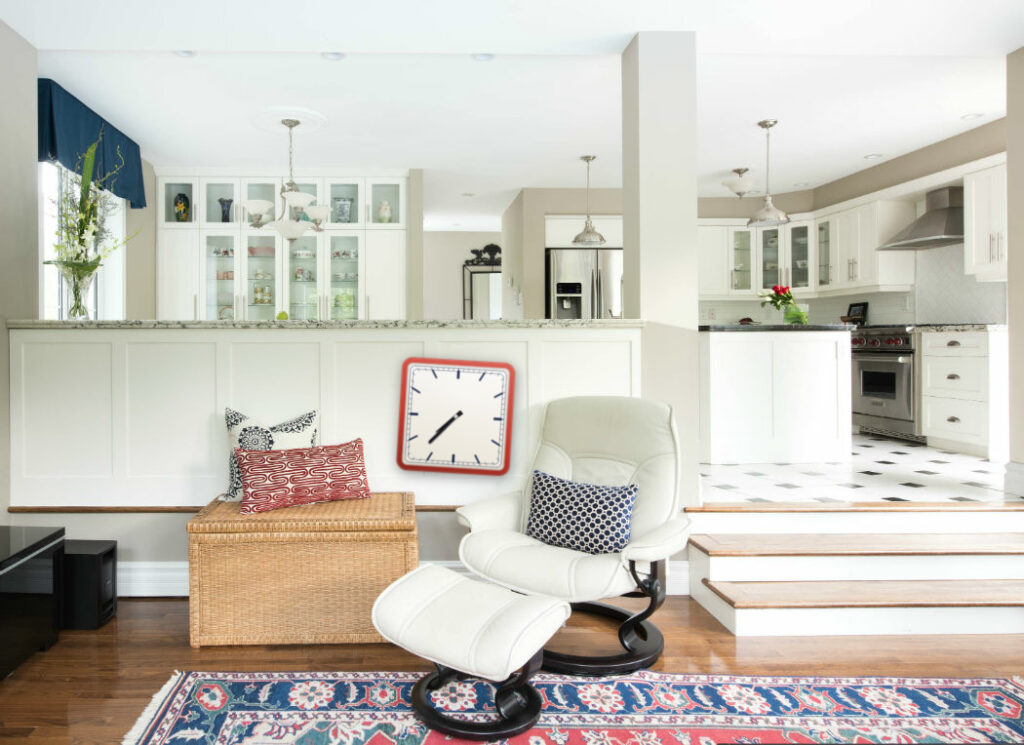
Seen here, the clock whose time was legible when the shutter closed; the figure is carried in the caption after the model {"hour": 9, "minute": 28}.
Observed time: {"hour": 7, "minute": 37}
